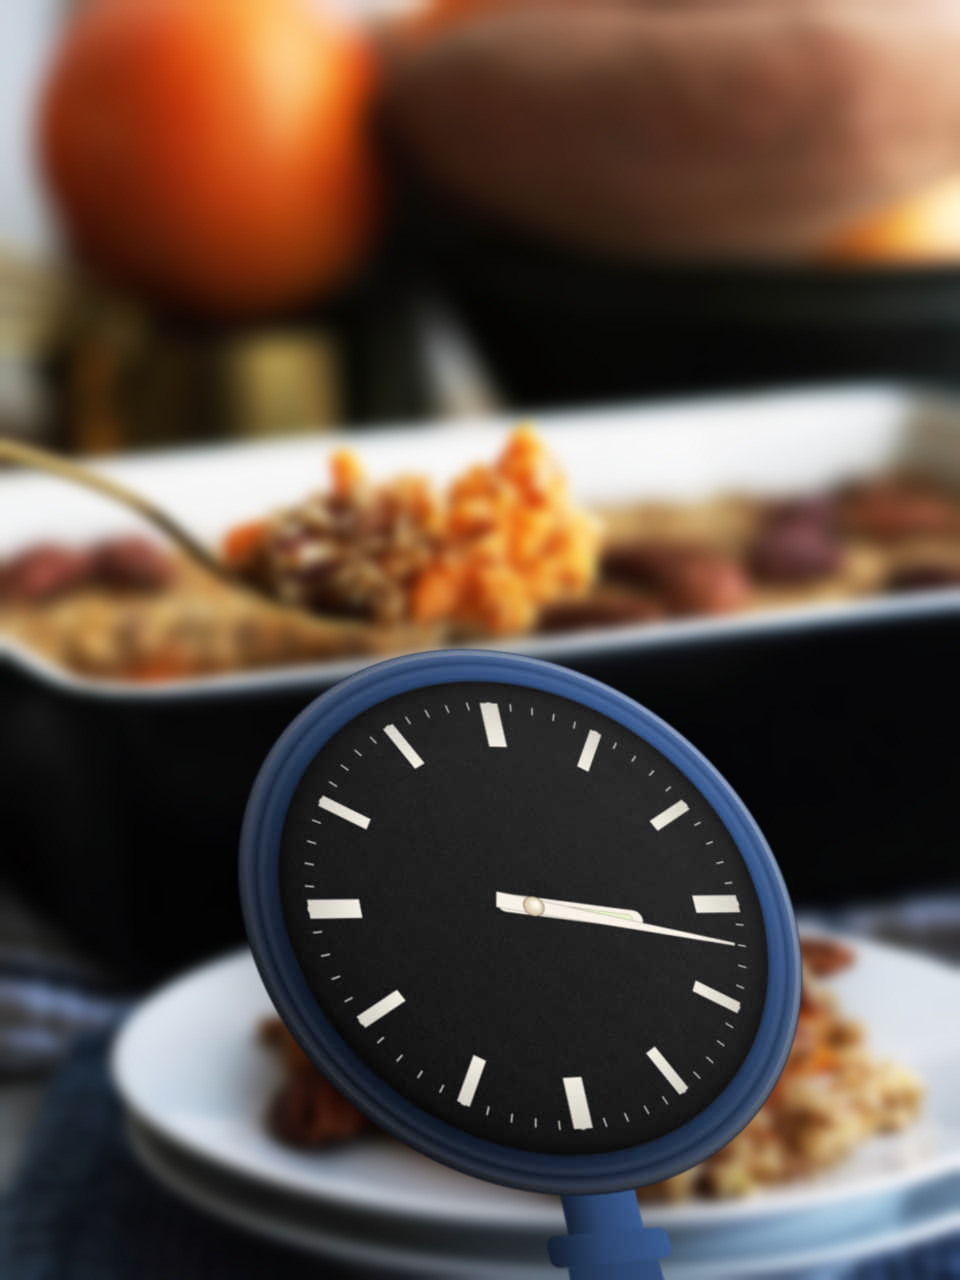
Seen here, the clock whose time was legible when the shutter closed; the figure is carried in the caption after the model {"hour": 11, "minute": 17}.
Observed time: {"hour": 3, "minute": 17}
